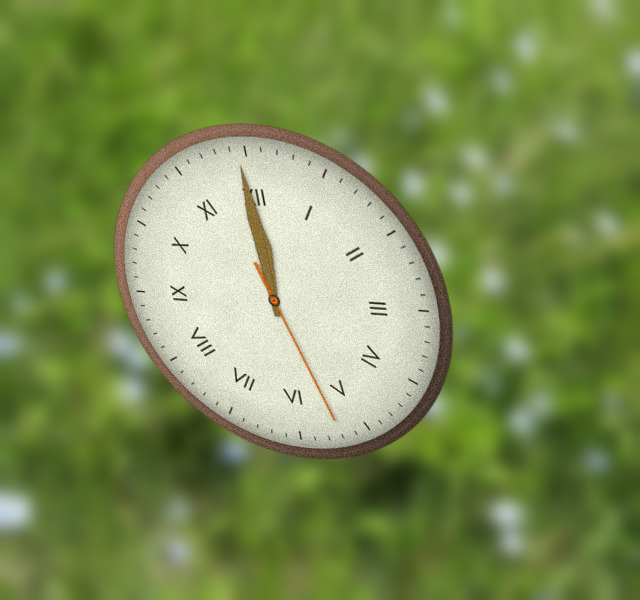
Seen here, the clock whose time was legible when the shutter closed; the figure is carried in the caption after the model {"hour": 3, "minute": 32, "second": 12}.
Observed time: {"hour": 11, "minute": 59, "second": 27}
